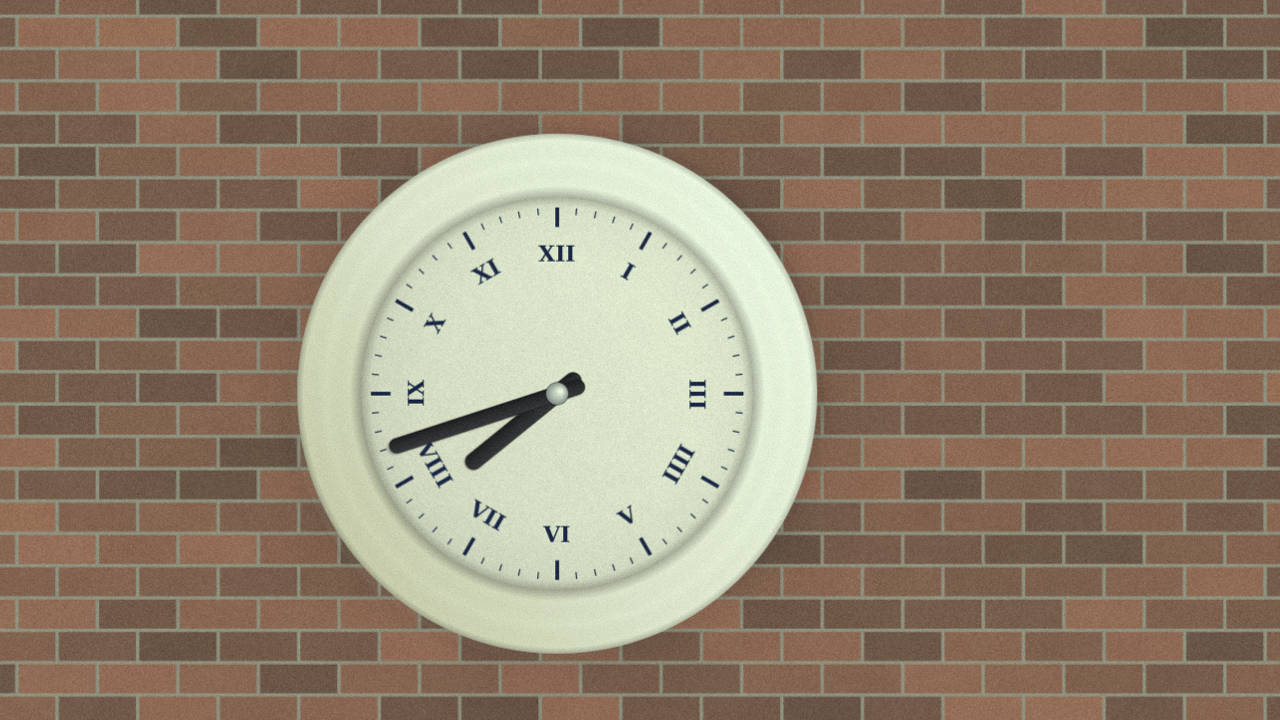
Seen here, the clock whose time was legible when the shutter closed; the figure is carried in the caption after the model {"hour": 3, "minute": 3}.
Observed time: {"hour": 7, "minute": 42}
